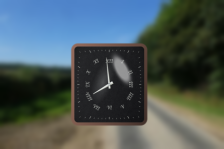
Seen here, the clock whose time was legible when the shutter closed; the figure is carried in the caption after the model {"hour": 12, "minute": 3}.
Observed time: {"hour": 7, "minute": 59}
